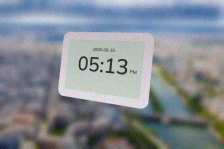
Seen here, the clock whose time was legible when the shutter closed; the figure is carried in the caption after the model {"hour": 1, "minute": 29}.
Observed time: {"hour": 5, "minute": 13}
